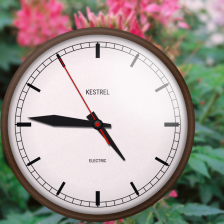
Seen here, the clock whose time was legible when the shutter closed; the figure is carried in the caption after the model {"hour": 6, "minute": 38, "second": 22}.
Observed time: {"hour": 4, "minute": 45, "second": 55}
